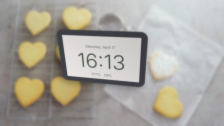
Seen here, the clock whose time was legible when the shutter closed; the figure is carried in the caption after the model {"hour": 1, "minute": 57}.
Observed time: {"hour": 16, "minute": 13}
